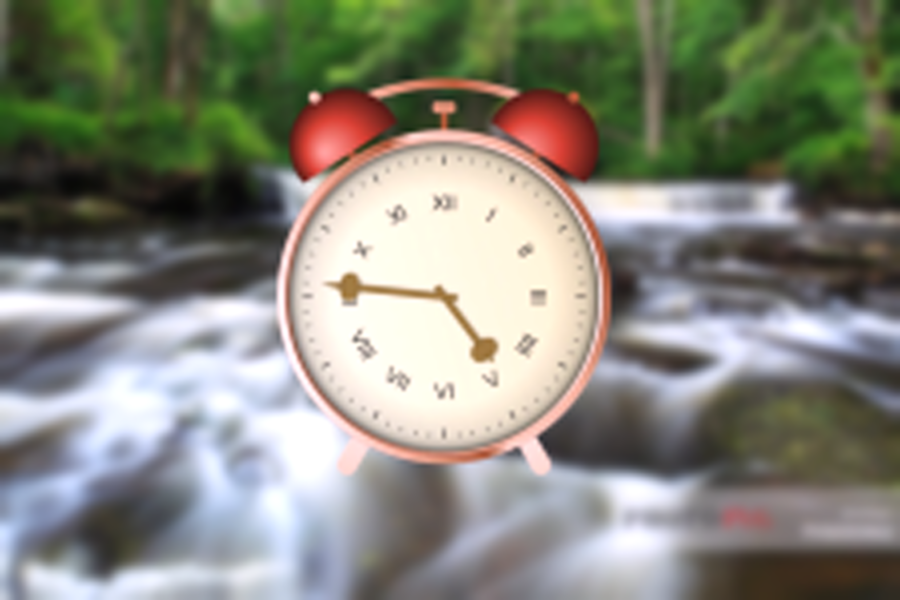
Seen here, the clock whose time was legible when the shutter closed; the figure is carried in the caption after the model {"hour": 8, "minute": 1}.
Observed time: {"hour": 4, "minute": 46}
